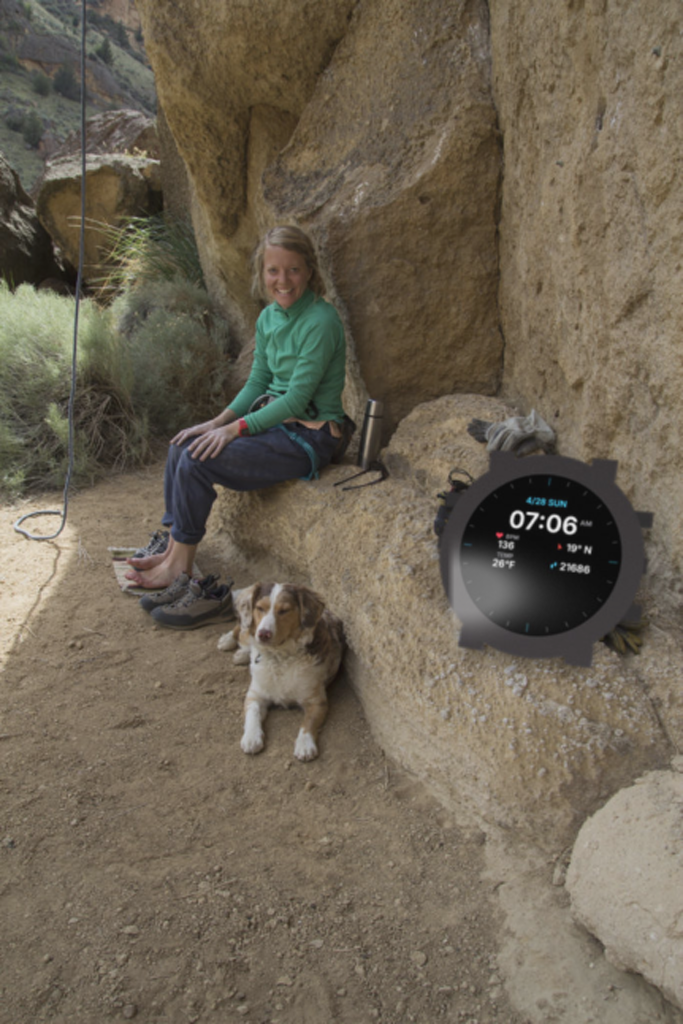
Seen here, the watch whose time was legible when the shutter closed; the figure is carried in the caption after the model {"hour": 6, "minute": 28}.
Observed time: {"hour": 7, "minute": 6}
